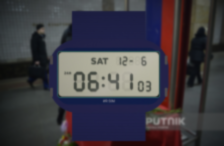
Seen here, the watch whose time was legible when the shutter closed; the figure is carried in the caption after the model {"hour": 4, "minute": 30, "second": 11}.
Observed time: {"hour": 6, "minute": 41, "second": 3}
